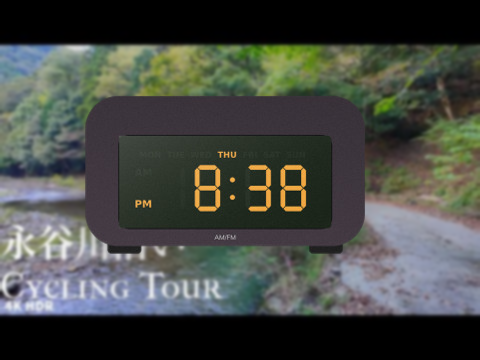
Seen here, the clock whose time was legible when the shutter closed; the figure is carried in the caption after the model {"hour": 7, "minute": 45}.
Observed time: {"hour": 8, "minute": 38}
